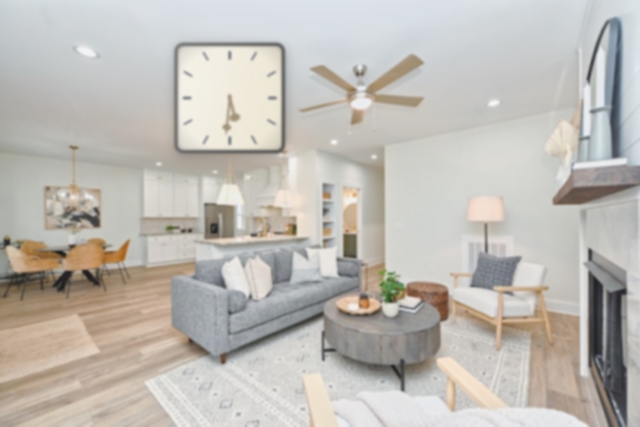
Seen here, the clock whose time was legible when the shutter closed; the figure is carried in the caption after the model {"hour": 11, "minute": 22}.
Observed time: {"hour": 5, "minute": 31}
